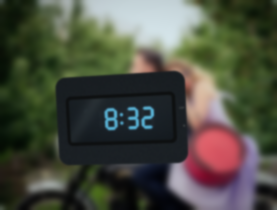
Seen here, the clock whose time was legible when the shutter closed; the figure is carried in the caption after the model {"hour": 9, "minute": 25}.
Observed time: {"hour": 8, "minute": 32}
